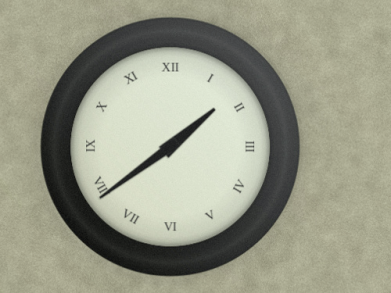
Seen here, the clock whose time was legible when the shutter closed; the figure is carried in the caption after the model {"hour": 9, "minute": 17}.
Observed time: {"hour": 1, "minute": 39}
